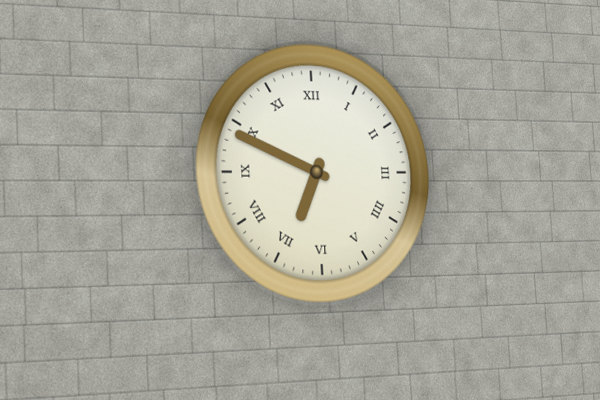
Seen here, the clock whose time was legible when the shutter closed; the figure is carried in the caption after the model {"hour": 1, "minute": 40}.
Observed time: {"hour": 6, "minute": 49}
